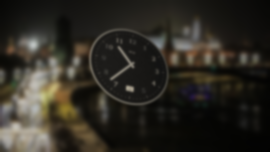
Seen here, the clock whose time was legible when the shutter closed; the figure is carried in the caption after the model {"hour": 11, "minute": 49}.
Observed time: {"hour": 10, "minute": 37}
